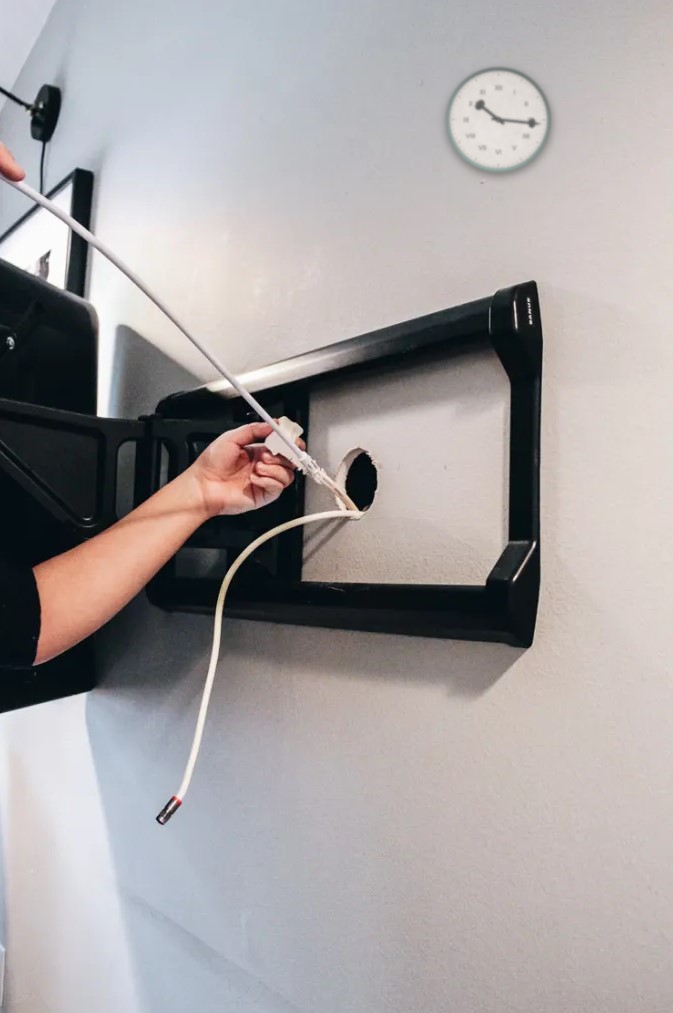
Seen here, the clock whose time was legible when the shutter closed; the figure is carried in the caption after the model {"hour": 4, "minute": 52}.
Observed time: {"hour": 10, "minute": 16}
